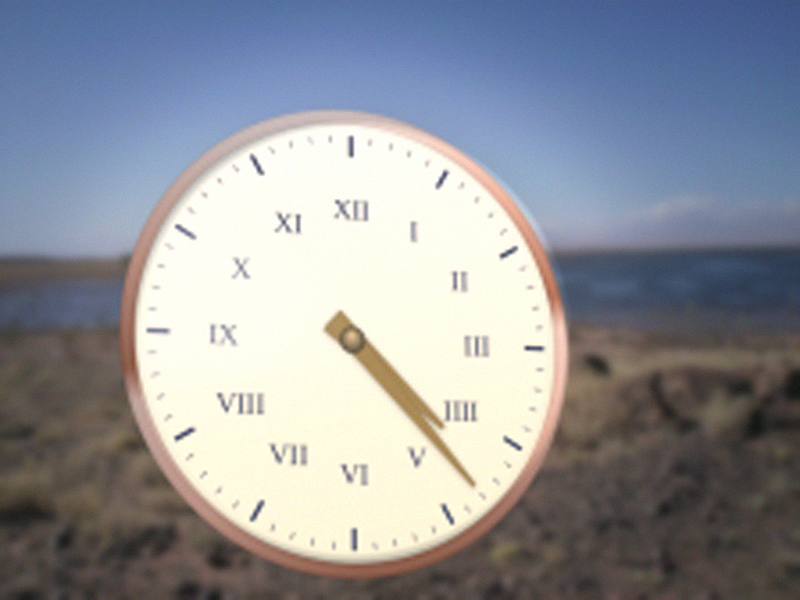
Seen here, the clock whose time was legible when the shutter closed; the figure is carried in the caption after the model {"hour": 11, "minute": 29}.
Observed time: {"hour": 4, "minute": 23}
